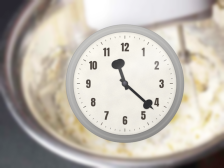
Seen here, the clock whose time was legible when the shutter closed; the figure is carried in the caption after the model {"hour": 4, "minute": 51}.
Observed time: {"hour": 11, "minute": 22}
